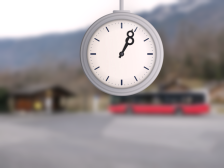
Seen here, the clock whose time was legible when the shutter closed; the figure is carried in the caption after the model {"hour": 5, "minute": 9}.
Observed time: {"hour": 1, "minute": 4}
